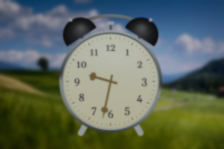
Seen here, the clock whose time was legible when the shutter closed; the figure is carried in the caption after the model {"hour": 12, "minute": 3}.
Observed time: {"hour": 9, "minute": 32}
